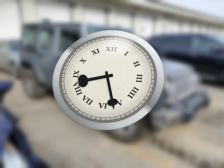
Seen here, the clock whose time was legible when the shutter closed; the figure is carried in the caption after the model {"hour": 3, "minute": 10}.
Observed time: {"hour": 8, "minute": 27}
